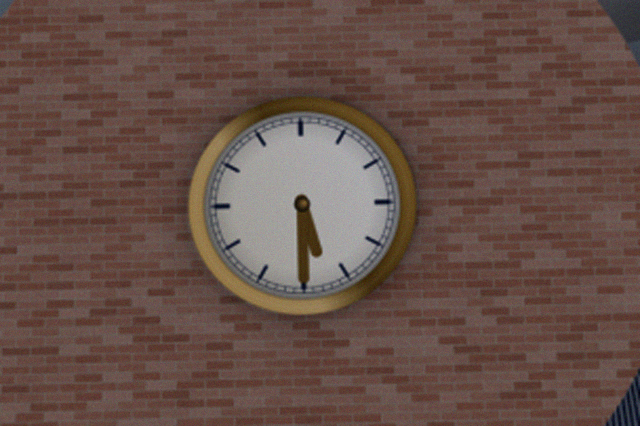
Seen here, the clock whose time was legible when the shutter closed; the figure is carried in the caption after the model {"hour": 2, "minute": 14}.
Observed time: {"hour": 5, "minute": 30}
